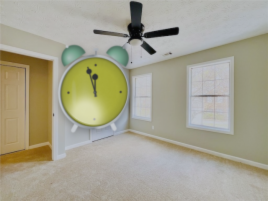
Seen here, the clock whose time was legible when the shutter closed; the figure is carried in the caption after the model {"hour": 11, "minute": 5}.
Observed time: {"hour": 11, "minute": 57}
